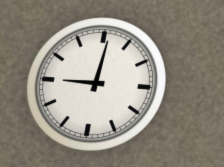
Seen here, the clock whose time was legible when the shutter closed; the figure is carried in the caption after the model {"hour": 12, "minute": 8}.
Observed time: {"hour": 9, "minute": 1}
